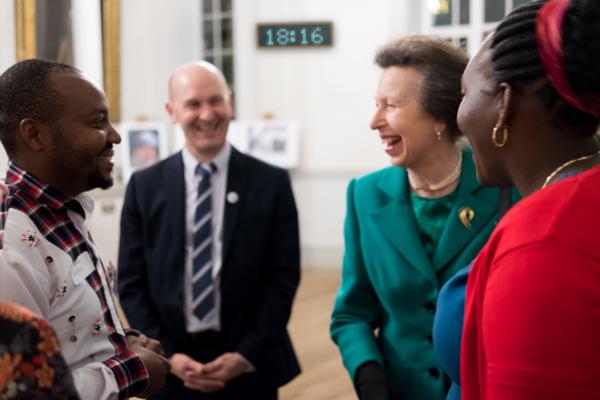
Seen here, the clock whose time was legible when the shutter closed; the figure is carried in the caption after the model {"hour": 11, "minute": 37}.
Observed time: {"hour": 18, "minute": 16}
